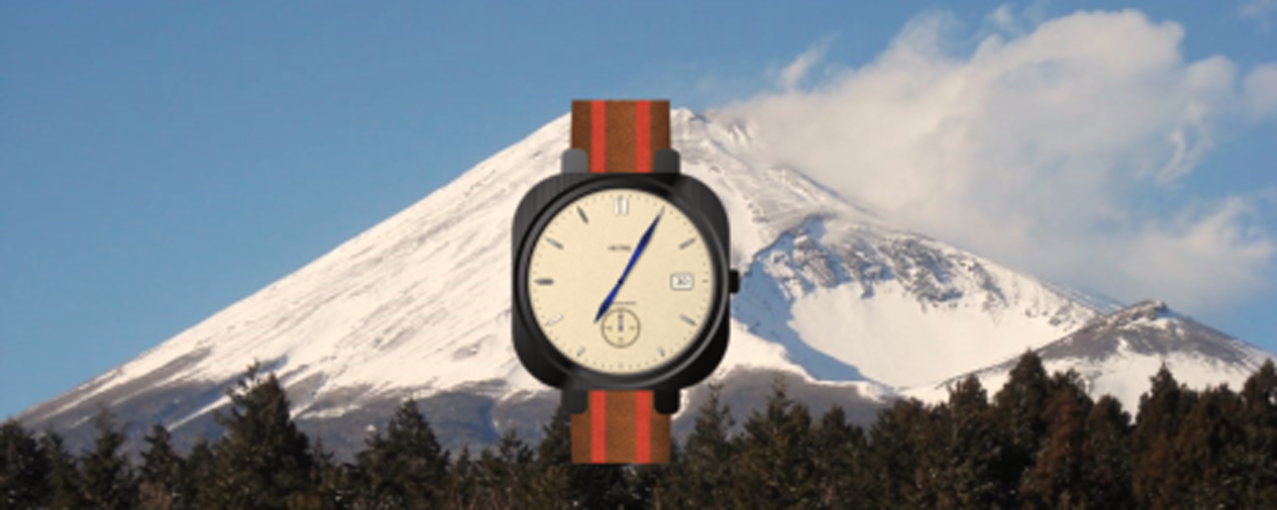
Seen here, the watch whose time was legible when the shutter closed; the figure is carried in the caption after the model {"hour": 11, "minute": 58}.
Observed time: {"hour": 7, "minute": 5}
